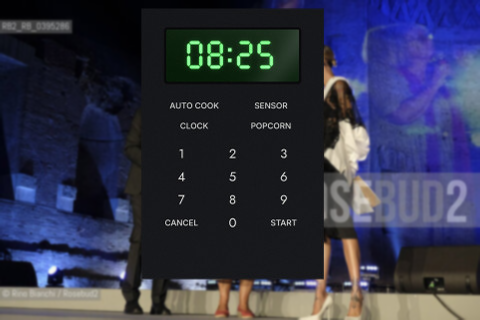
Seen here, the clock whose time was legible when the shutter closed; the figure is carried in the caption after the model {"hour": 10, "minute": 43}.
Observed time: {"hour": 8, "minute": 25}
